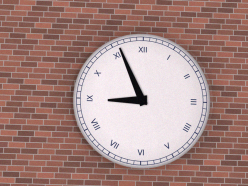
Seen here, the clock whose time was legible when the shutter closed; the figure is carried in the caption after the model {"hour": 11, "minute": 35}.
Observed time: {"hour": 8, "minute": 56}
